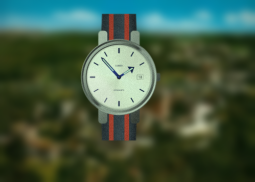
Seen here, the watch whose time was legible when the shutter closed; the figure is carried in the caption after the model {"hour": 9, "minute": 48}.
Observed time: {"hour": 1, "minute": 53}
